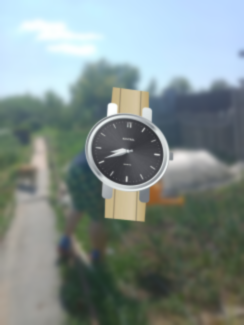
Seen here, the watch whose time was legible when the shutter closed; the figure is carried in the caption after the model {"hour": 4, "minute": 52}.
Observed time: {"hour": 8, "minute": 41}
